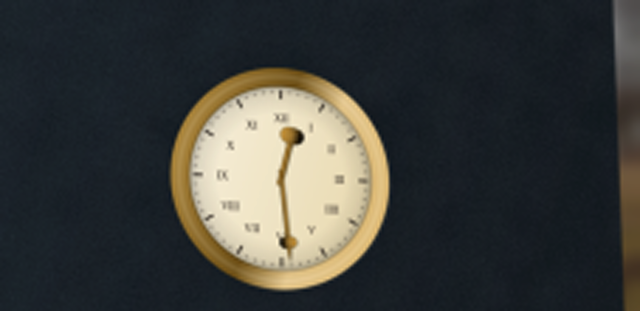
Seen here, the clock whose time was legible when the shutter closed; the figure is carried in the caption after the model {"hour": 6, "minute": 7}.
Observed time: {"hour": 12, "minute": 29}
